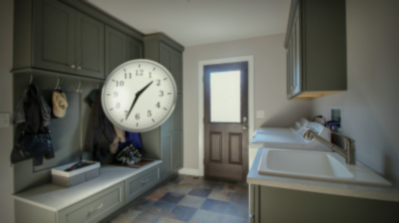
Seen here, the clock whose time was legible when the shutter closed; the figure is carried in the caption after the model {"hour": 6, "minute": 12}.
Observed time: {"hour": 1, "minute": 34}
